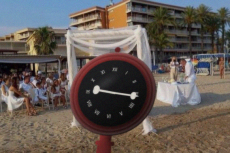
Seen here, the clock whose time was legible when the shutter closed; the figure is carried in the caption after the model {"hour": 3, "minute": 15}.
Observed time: {"hour": 9, "minute": 16}
